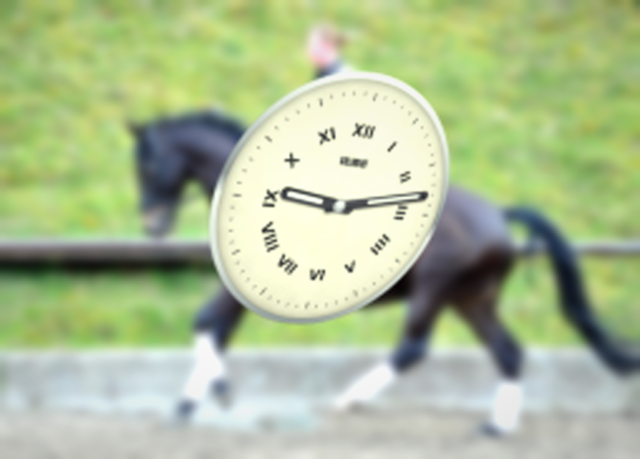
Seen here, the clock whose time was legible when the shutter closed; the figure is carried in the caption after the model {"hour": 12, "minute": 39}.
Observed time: {"hour": 9, "minute": 13}
